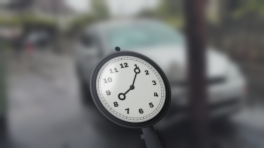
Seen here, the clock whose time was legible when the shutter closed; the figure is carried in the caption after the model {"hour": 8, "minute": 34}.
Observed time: {"hour": 8, "minute": 6}
